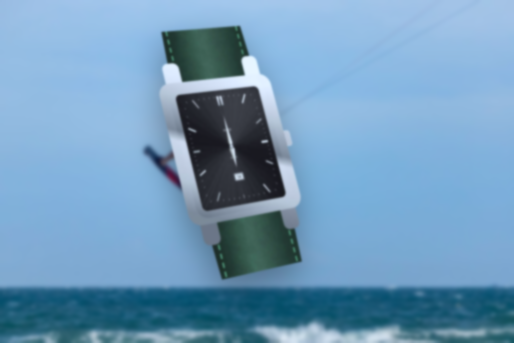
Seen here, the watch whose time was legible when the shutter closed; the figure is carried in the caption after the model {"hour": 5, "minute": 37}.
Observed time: {"hour": 6, "minute": 0}
